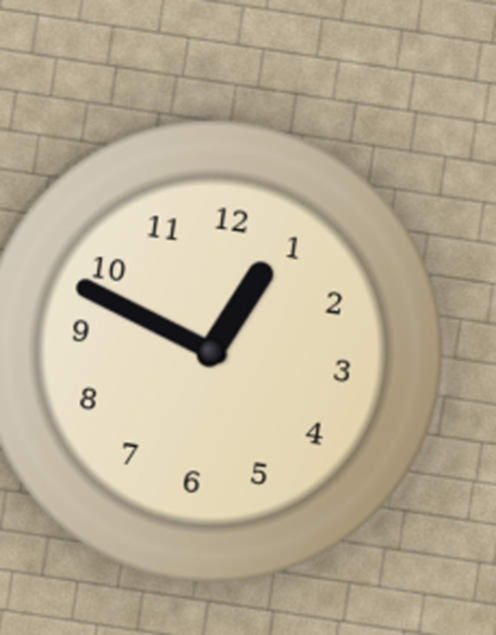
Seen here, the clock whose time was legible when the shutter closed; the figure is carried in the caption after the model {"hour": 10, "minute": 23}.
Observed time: {"hour": 12, "minute": 48}
